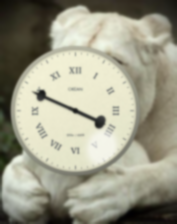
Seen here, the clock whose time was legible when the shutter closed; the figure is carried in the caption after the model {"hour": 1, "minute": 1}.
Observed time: {"hour": 3, "minute": 49}
